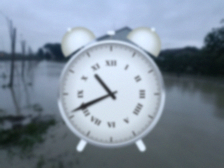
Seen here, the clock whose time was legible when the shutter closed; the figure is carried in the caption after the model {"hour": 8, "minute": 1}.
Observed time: {"hour": 10, "minute": 41}
